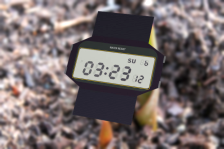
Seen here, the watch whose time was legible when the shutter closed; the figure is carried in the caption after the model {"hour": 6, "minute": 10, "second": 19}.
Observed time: {"hour": 3, "minute": 23, "second": 12}
